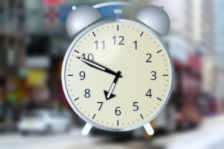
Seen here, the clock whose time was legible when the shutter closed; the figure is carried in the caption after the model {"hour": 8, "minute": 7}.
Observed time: {"hour": 6, "minute": 49}
